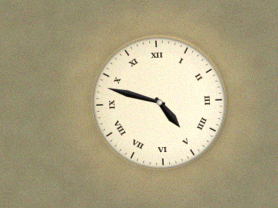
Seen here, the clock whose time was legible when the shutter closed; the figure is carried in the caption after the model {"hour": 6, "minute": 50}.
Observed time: {"hour": 4, "minute": 48}
